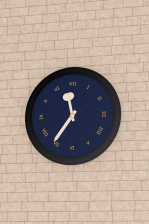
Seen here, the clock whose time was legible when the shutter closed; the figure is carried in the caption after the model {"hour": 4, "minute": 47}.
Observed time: {"hour": 11, "minute": 36}
